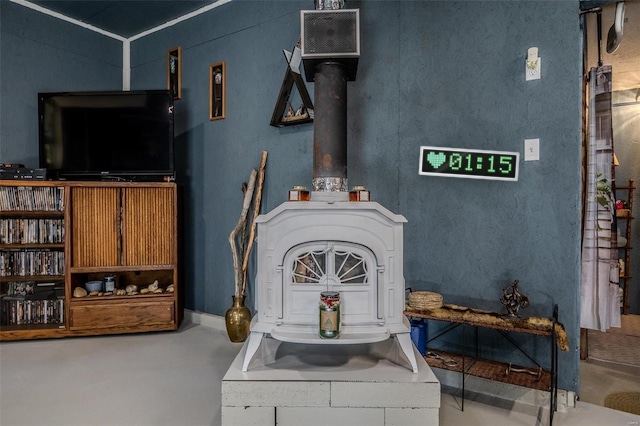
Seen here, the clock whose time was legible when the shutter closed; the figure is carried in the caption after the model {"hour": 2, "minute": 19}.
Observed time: {"hour": 1, "minute": 15}
